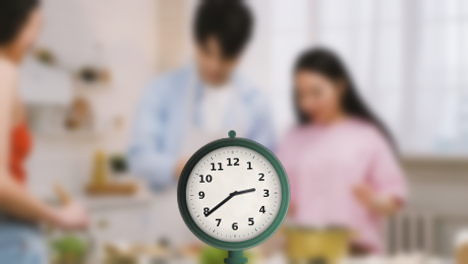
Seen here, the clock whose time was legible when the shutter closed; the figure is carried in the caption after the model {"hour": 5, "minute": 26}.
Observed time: {"hour": 2, "minute": 39}
